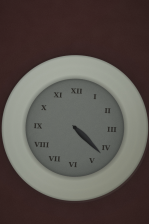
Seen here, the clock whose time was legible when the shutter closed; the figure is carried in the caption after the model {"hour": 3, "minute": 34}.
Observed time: {"hour": 4, "minute": 22}
